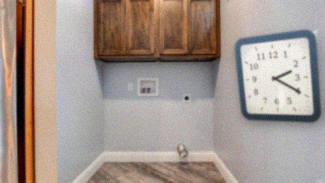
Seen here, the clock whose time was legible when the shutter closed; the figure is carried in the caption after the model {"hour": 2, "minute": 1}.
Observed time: {"hour": 2, "minute": 20}
